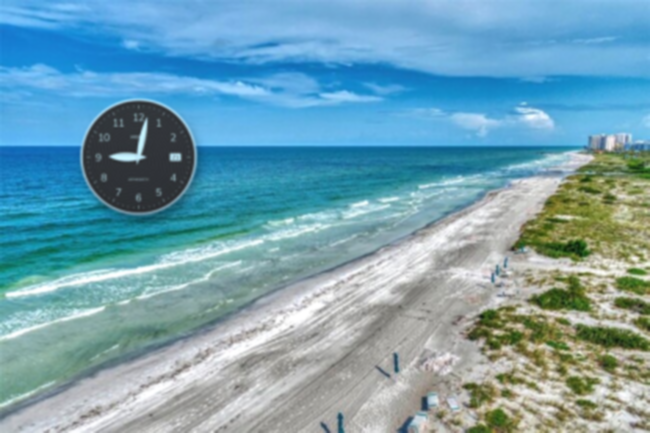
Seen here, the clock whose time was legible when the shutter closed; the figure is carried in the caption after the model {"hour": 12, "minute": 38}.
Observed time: {"hour": 9, "minute": 2}
